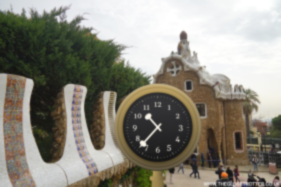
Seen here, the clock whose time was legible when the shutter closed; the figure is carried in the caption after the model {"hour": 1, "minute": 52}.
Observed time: {"hour": 10, "minute": 37}
